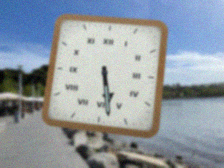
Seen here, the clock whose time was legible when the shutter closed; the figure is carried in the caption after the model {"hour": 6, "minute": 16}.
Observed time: {"hour": 5, "minute": 28}
